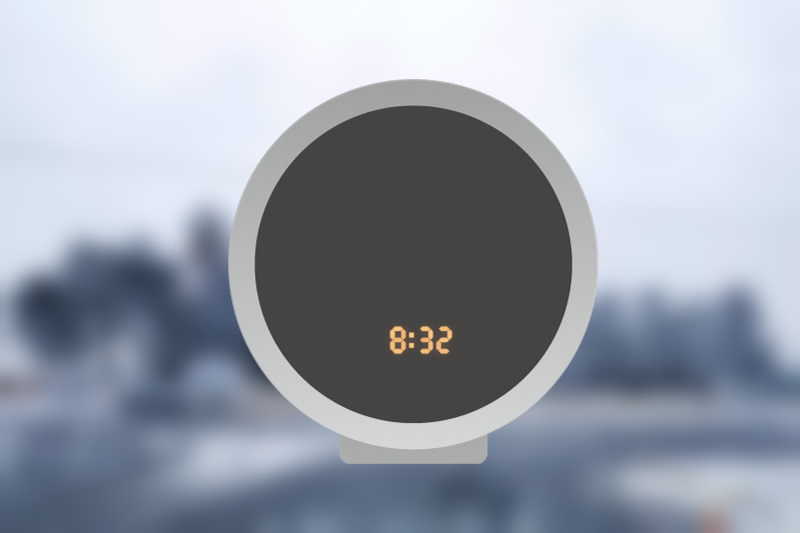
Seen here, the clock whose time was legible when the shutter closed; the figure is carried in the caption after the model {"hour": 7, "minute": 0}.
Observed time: {"hour": 8, "minute": 32}
